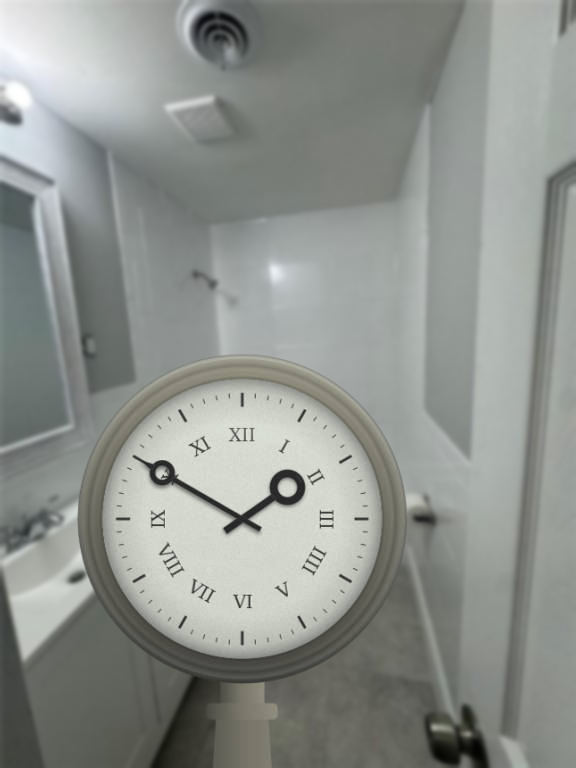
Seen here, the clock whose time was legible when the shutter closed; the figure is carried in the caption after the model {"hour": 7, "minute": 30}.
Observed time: {"hour": 1, "minute": 50}
